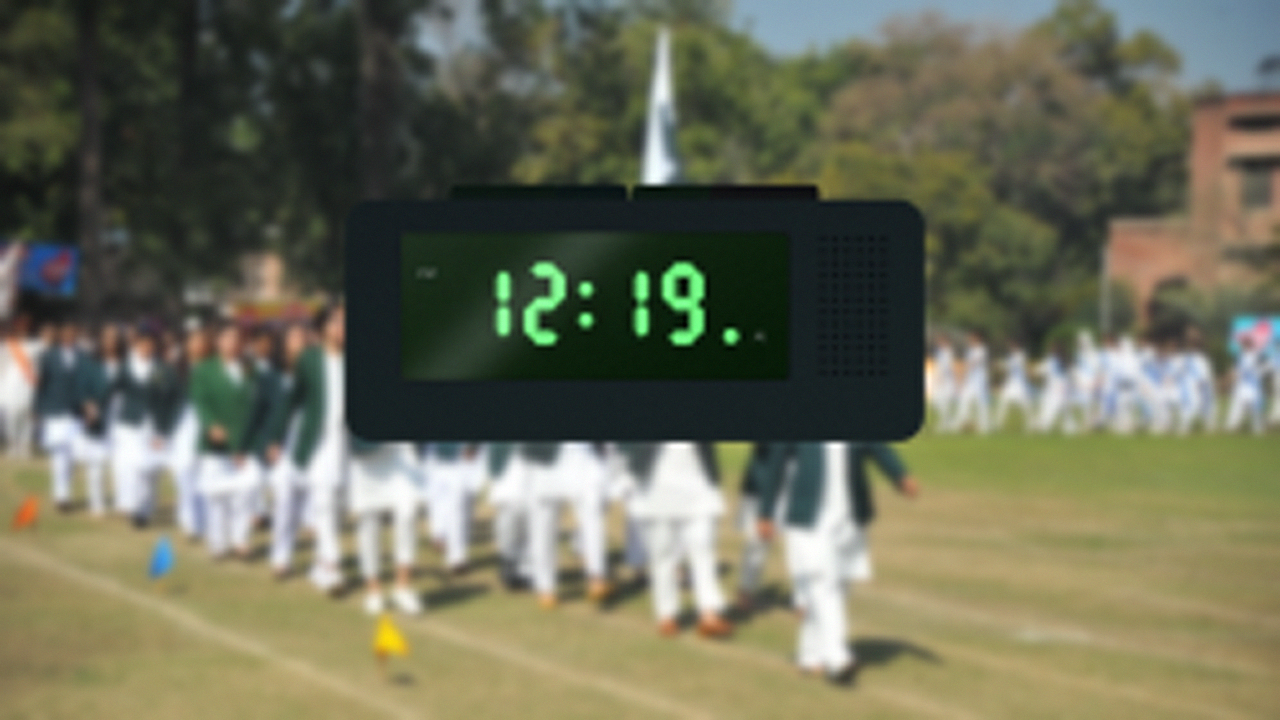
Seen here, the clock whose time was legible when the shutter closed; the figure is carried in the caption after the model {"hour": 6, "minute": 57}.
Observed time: {"hour": 12, "minute": 19}
